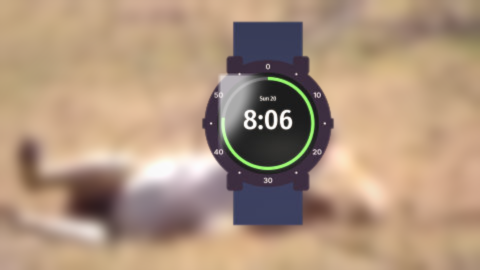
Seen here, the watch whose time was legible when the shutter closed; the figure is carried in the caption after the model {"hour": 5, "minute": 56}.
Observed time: {"hour": 8, "minute": 6}
